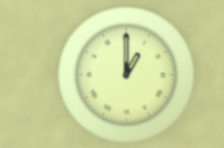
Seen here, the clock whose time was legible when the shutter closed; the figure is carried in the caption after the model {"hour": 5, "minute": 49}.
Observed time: {"hour": 1, "minute": 0}
